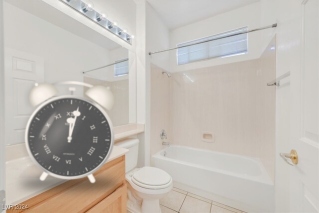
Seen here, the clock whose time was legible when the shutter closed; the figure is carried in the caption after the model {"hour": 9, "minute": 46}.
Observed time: {"hour": 12, "minute": 2}
